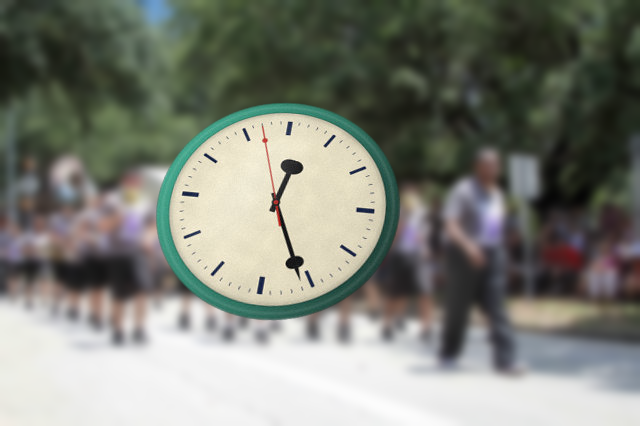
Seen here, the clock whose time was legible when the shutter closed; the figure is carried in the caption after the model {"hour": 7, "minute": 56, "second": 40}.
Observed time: {"hour": 12, "minute": 25, "second": 57}
